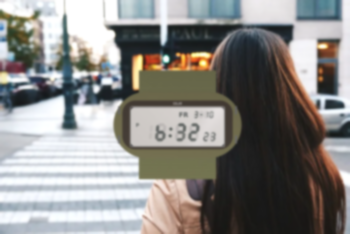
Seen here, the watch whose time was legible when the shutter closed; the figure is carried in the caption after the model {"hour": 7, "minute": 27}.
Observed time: {"hour": 6, "minute": 32}
